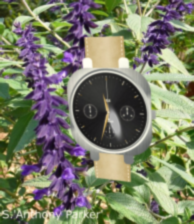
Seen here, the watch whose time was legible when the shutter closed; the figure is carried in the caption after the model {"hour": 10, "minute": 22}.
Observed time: {"hour": 11, "minute": 33}
